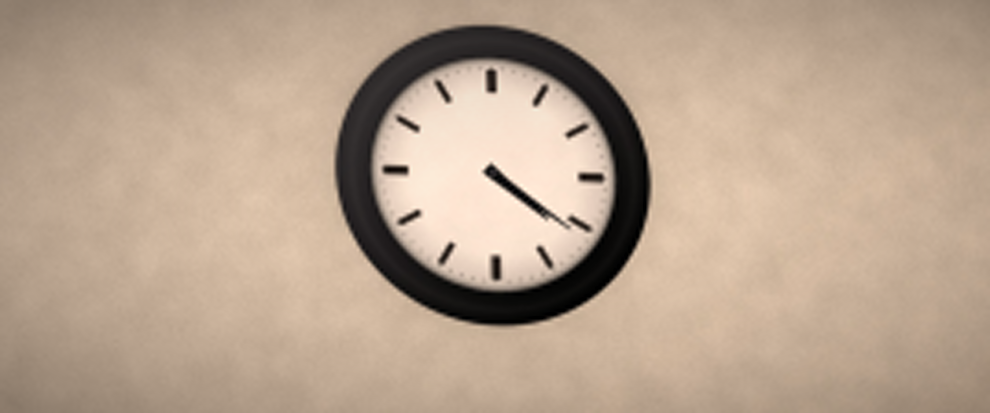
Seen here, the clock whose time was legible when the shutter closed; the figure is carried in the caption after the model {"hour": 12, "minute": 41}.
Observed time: {"hour": 4, "minute": 21}
